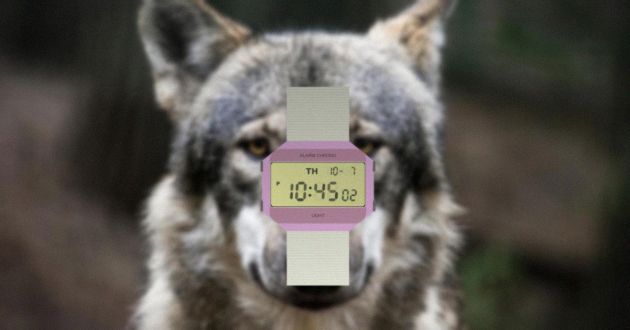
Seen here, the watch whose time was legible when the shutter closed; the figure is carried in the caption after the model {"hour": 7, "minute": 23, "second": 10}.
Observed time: {"hour": 10, "minute": 45, "second": 2}
